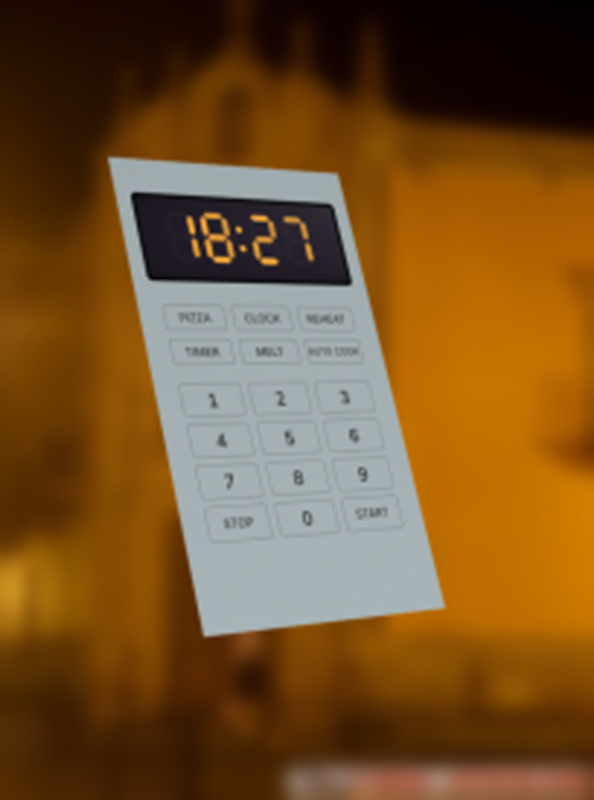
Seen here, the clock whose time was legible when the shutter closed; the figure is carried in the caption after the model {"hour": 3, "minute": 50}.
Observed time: {"hour": 18, "minute": 27}
